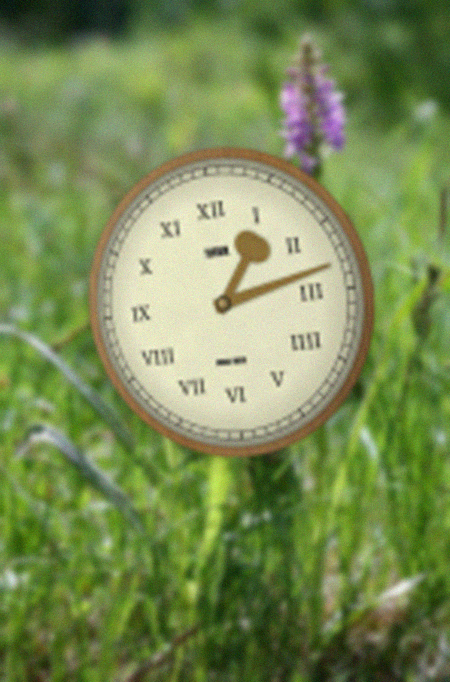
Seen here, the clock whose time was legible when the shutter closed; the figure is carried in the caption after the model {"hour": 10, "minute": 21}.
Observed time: {"hour": 1, "minute": 13}
